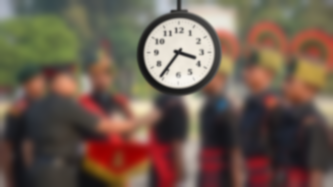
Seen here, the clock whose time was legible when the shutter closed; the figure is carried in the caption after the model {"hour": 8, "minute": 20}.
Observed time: {"hour": 3, "minute": 36}
